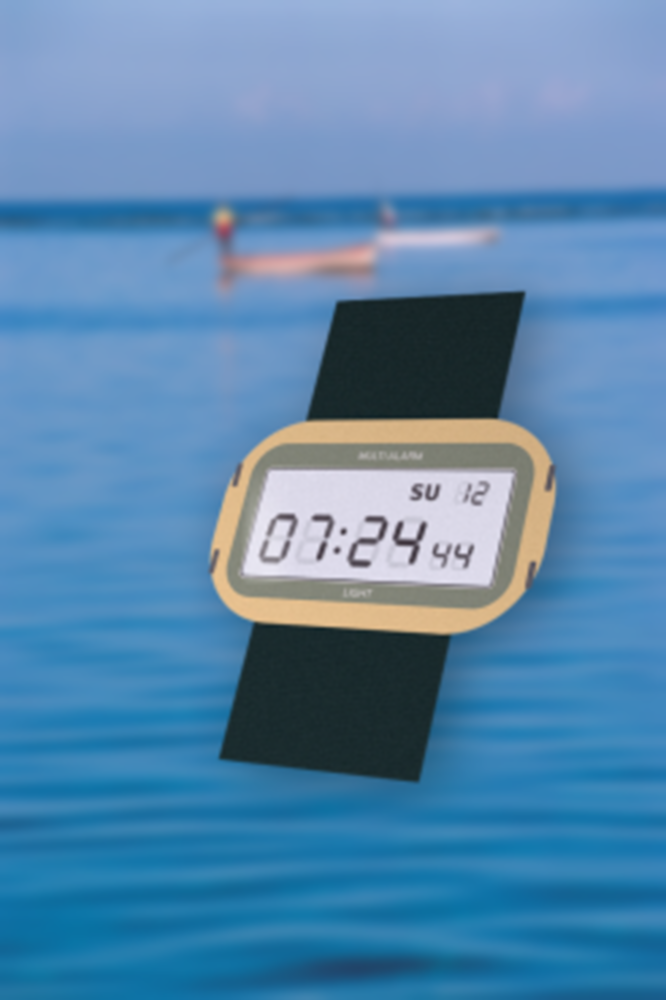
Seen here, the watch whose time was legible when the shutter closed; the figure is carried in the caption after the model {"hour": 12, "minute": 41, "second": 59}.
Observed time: {"hour": 7, "minute": 24, "second": 44}
